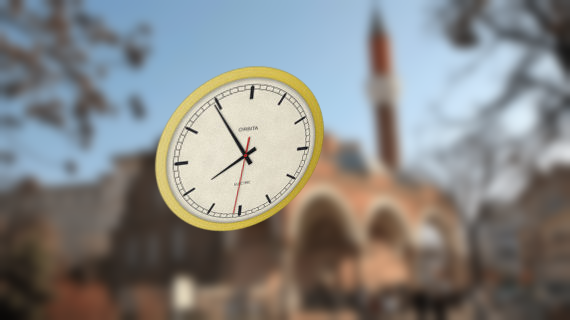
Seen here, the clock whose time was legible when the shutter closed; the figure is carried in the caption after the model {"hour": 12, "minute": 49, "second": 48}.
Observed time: {"hour": 7, "minute": 54, "second": 31}
